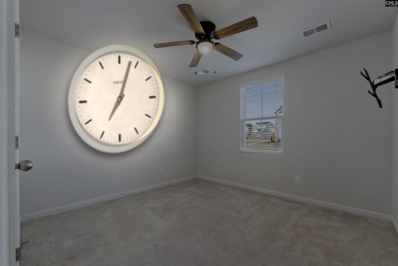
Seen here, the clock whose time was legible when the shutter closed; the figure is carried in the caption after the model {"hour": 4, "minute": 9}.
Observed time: {"hour": 7, "minute": 3}
